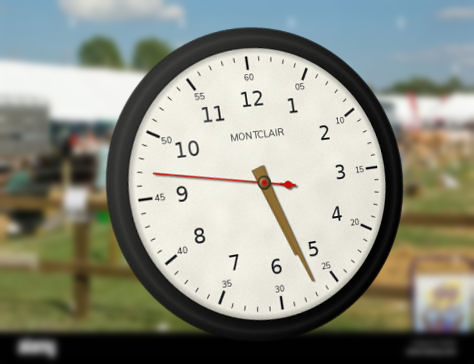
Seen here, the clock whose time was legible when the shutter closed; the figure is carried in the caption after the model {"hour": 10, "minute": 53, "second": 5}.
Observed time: {"hour": 5, "minute": 26, "second": 47}
